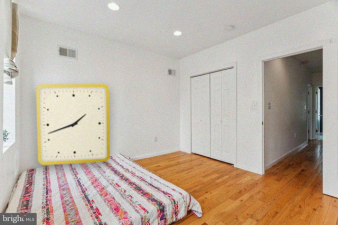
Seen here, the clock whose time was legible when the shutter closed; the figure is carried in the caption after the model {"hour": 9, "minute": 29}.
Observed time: {"hour": 1, "minute": 42}
